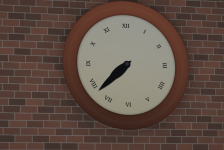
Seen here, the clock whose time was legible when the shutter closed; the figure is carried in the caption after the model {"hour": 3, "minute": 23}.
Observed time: {"hour": 7, "minute": 38}
